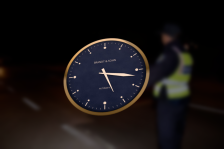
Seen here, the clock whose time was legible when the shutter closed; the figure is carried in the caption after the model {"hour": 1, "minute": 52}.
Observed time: {"hour": 5, "minute": 17}
